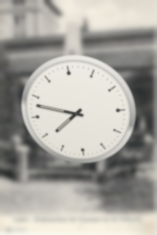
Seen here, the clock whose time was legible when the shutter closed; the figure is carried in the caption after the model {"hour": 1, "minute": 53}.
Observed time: {"hour": 7, "minute": 48}
